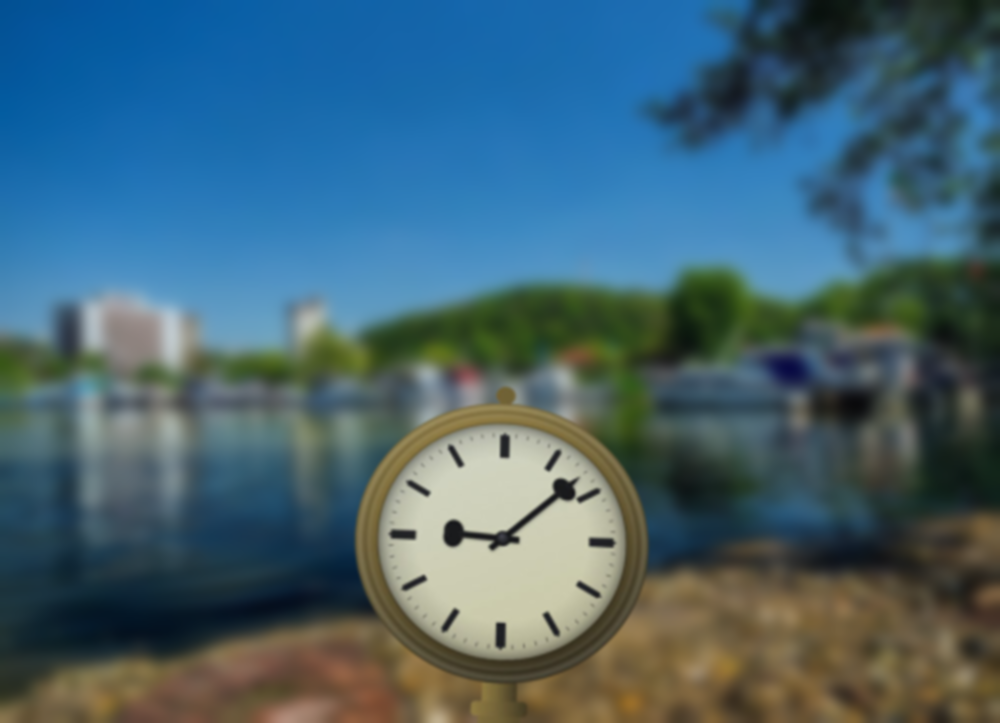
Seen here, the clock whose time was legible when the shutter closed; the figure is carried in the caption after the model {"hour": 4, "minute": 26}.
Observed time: {"hour": 9, "minute": 8}
